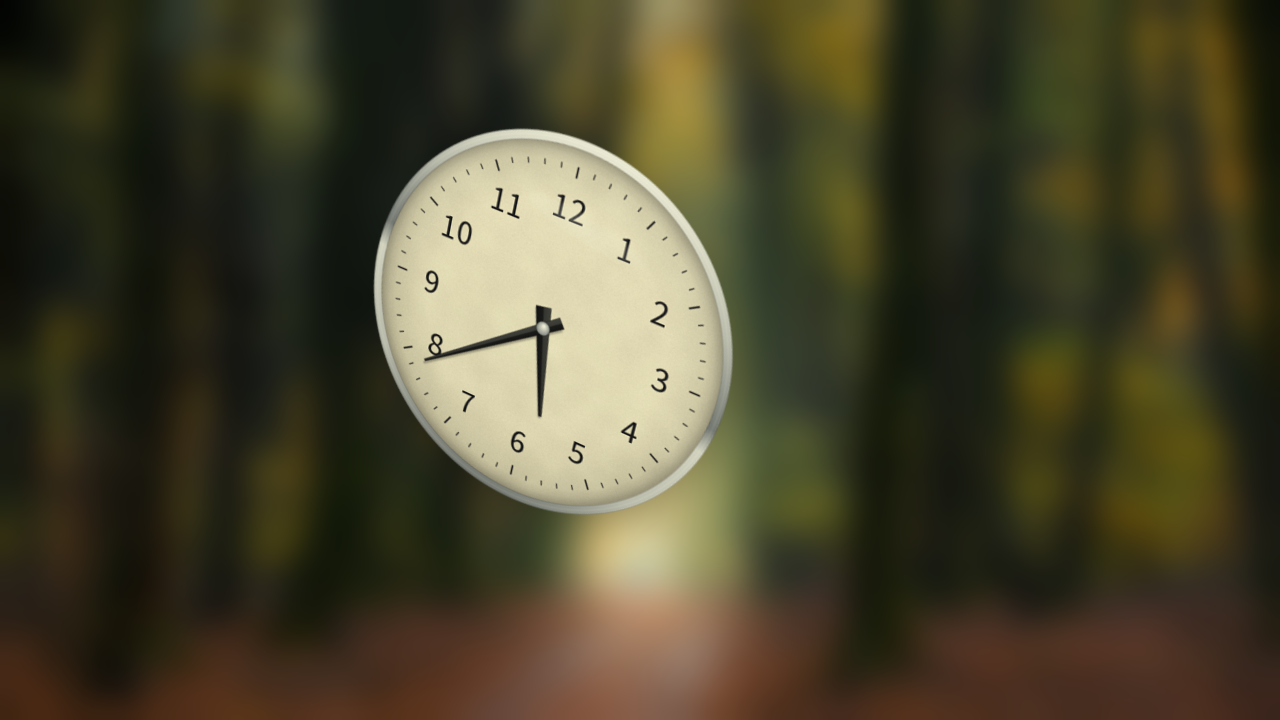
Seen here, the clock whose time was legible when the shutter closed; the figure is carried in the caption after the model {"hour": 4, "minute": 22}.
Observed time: {"hour": 5, "minute": 39}
